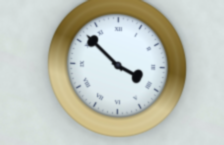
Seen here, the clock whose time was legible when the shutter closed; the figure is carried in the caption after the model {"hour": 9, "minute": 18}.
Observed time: {"hour": 3, "minute": 52}
